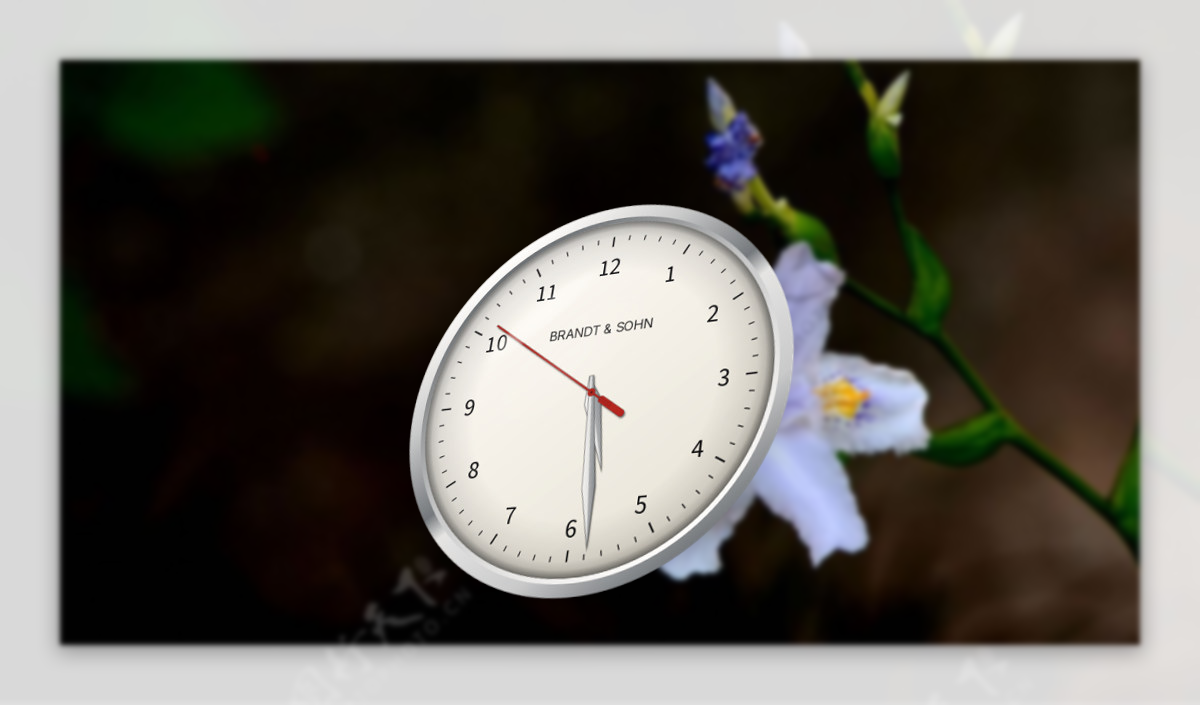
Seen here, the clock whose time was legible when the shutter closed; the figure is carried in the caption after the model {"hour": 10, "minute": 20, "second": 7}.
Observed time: {"hour": 5, "minute": 28, "second": 51}
